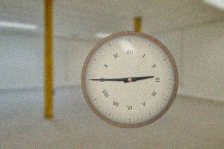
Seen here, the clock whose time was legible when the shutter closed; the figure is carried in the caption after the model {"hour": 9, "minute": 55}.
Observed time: {"hour": 2, "minute": 45}
